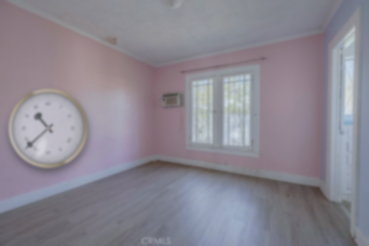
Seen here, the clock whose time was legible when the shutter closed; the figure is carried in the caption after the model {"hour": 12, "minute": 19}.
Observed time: {"hour": 10, "minute": 38}
